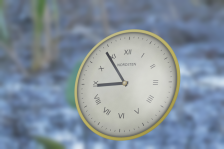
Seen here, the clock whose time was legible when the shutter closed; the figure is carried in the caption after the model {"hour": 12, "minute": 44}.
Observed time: {"hour": 8, "minute": 54}
